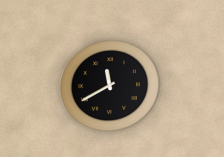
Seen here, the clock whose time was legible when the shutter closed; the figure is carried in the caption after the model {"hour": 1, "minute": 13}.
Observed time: {"hour": 11, "minute": 40}
